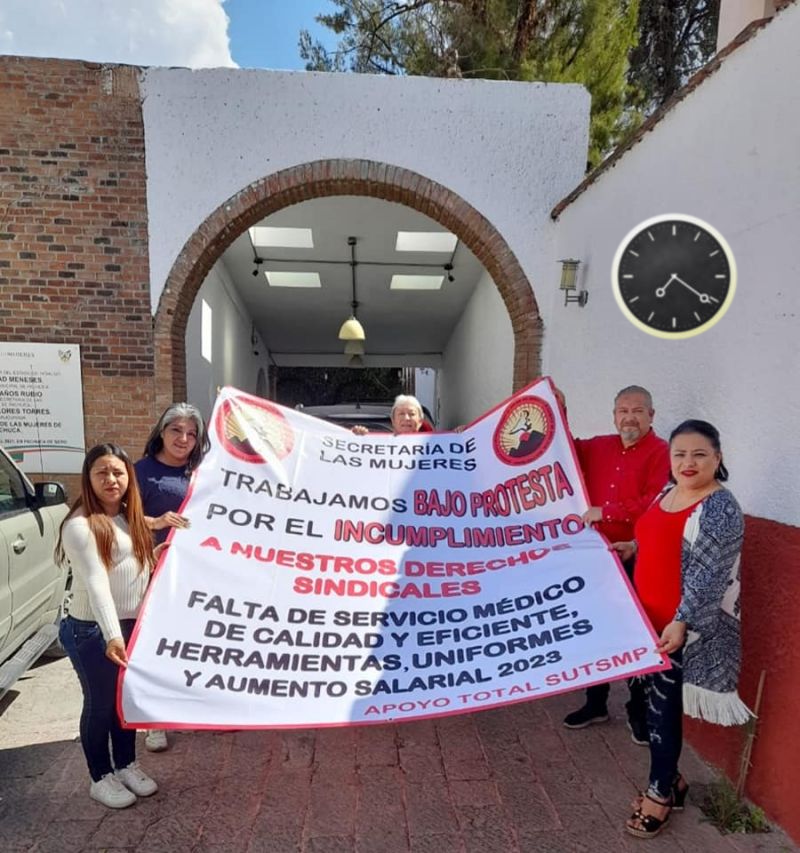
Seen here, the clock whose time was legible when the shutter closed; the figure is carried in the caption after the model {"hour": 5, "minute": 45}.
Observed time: {"hour": 7, "minute": 21}
